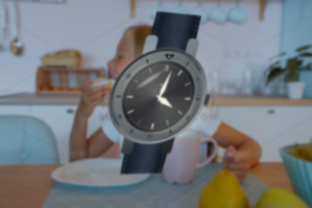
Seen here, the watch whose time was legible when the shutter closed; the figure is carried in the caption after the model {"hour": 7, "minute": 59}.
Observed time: {"hour": 4, "minute": 2}
